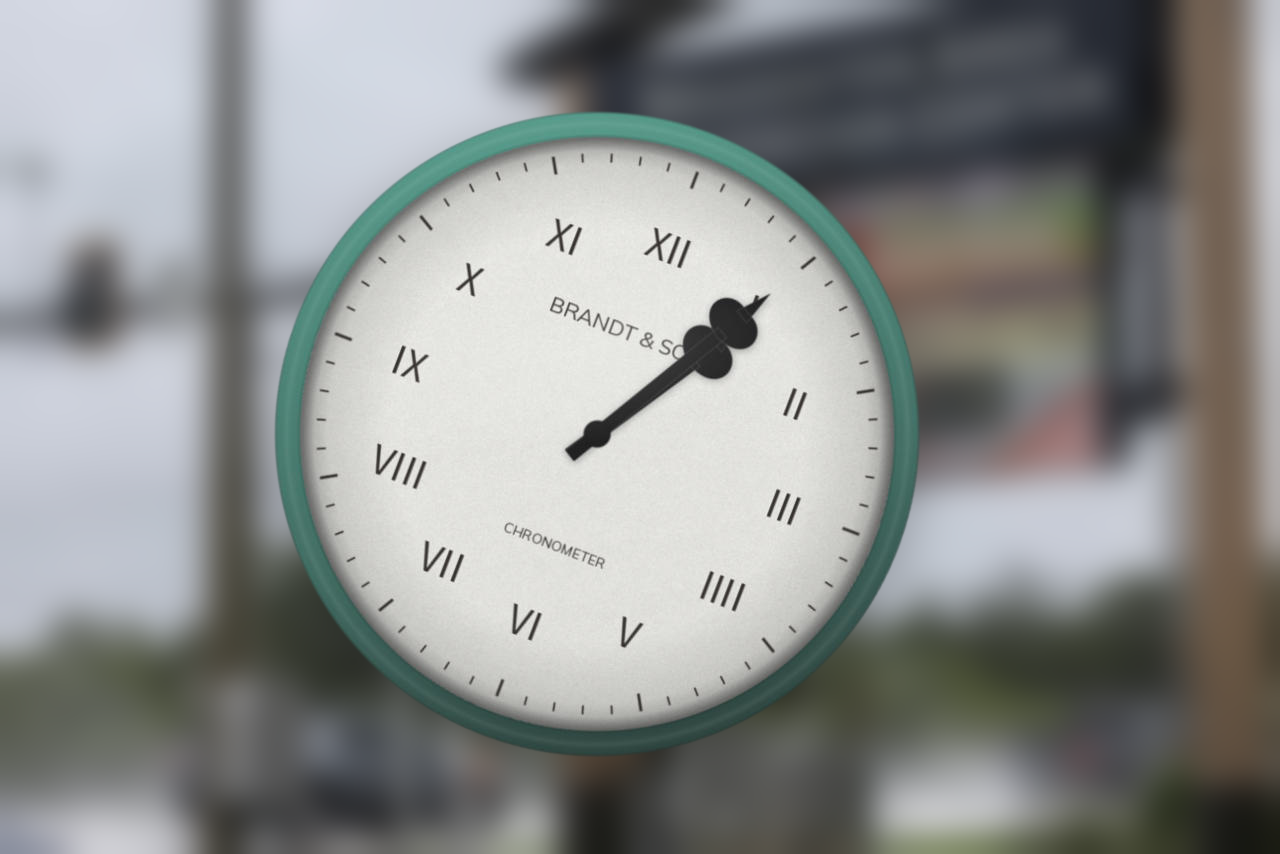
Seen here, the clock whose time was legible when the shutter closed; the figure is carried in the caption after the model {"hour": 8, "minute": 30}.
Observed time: {"hour": 1, "minute": 5}
